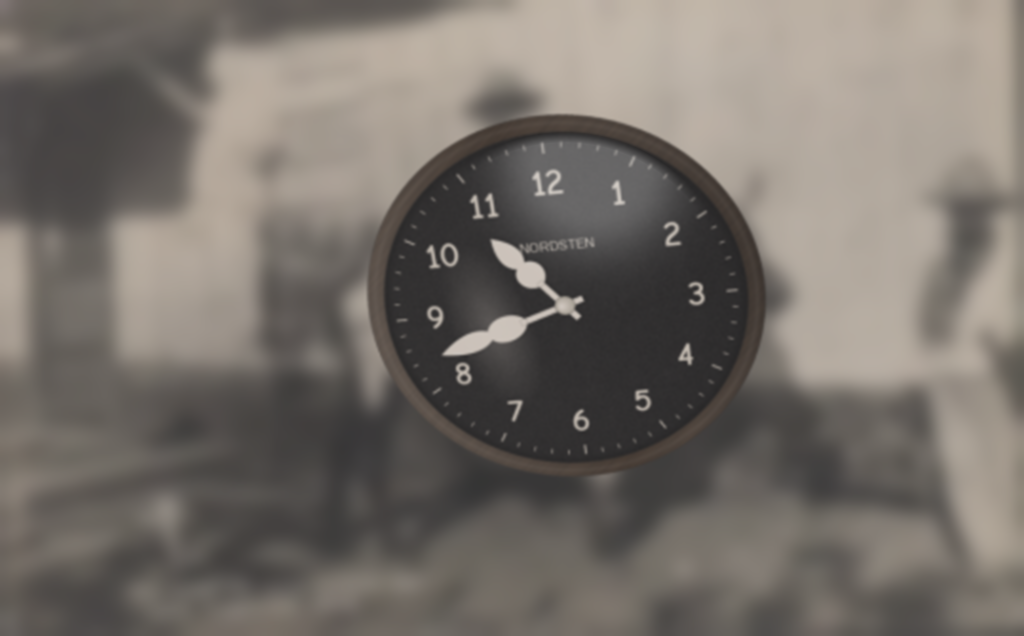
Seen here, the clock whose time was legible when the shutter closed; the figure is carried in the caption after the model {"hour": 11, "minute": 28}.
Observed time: {"hour": 10, "minute": 42}
